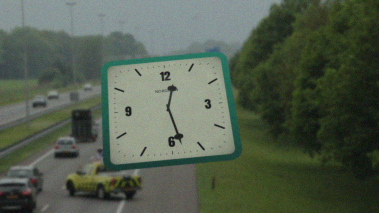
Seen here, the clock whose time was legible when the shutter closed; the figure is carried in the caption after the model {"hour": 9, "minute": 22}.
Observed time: {"hour": 12, "minute": 28}
